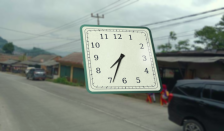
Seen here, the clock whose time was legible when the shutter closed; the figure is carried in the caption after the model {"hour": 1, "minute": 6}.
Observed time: {"hour": 7, "minute": 34}
